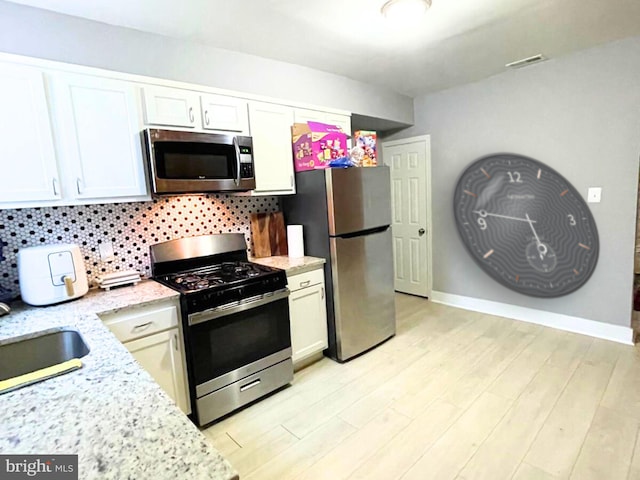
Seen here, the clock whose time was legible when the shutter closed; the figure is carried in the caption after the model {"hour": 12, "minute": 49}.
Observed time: {"hour": 5, "minute": 47}
